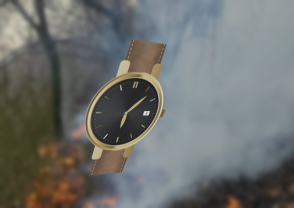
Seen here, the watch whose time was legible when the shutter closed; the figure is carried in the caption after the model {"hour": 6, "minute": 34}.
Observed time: {"hour": 6, "minute": 7}
